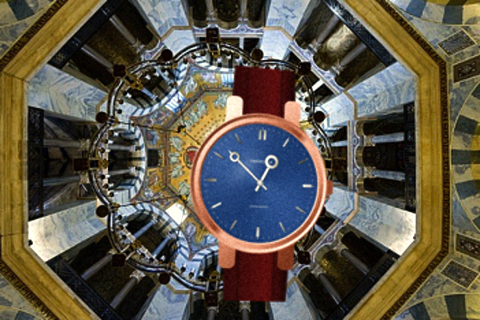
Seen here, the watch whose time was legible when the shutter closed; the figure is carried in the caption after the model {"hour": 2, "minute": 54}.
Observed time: {"hour": 12, "minute": 52}
